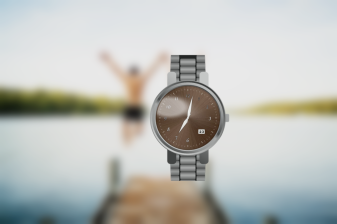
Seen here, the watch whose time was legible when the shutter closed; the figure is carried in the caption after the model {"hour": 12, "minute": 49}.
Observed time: {"hour": 7, "minute": 2}
